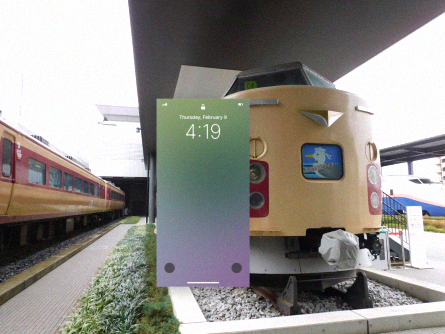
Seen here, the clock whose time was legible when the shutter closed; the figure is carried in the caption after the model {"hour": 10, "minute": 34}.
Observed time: {"hour": 4, "minute": 19}
